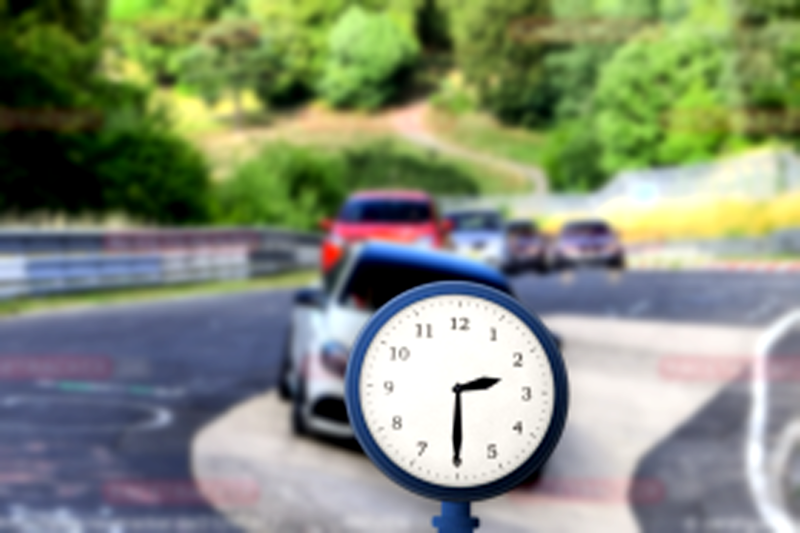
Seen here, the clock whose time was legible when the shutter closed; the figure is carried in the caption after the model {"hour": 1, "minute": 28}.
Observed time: {"hour": 2, "minute": 30}
